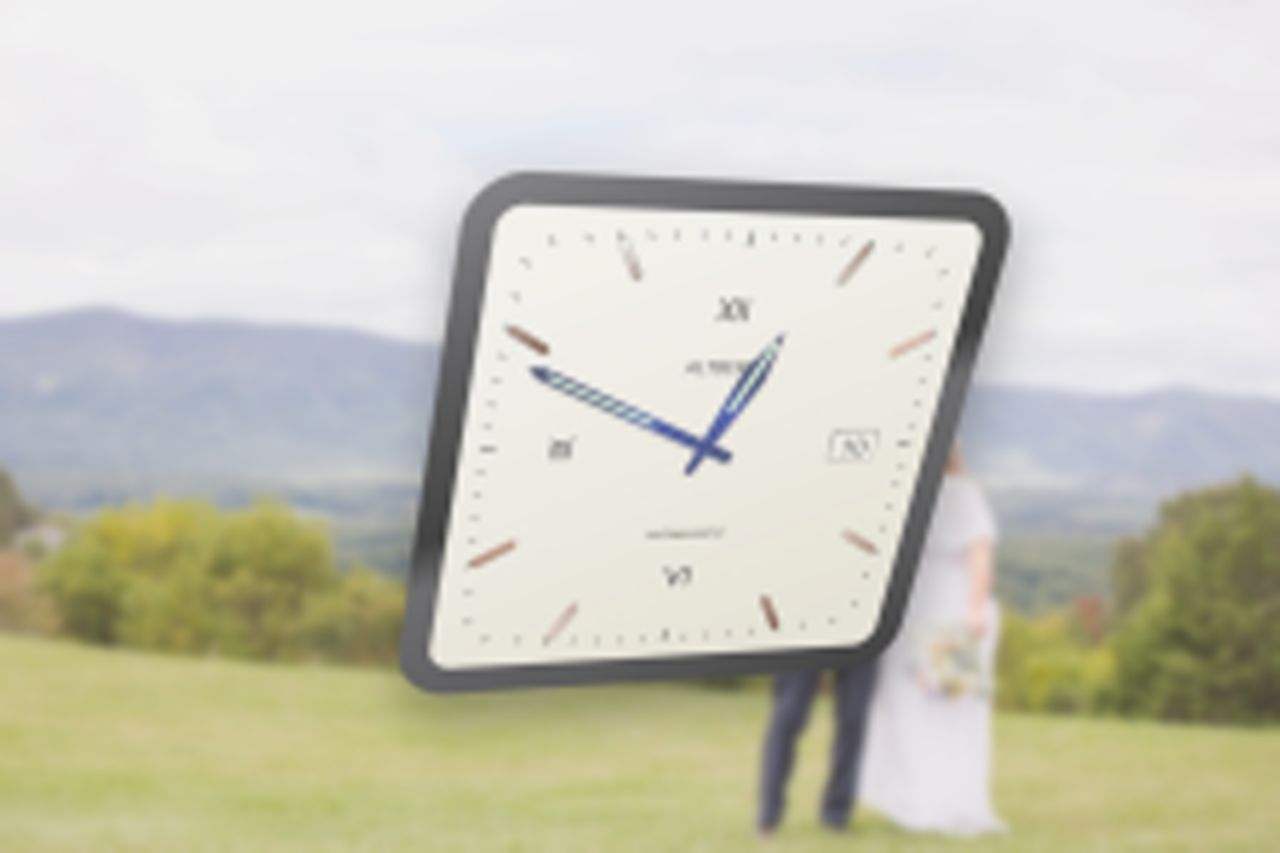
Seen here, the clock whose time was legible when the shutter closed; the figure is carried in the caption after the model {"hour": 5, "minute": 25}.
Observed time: {"hour": 12, "minute": 49}
